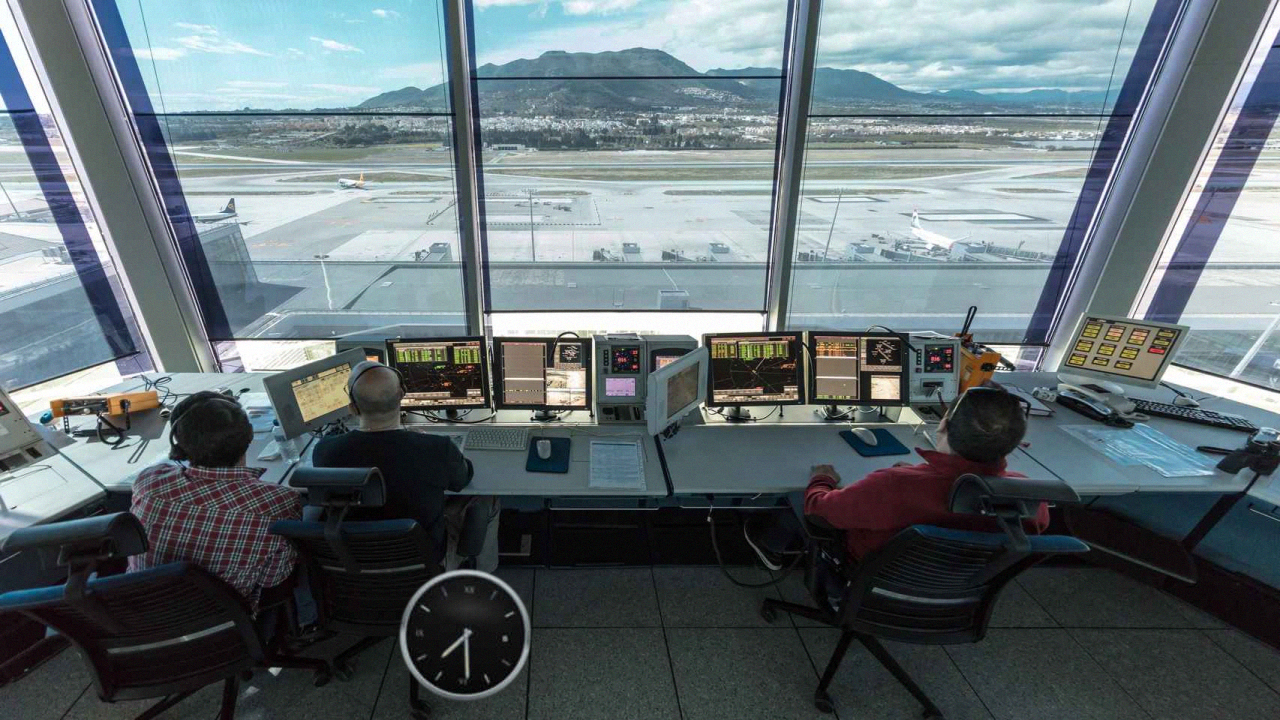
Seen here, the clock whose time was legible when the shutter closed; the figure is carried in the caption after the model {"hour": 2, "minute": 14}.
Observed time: {"hour": 7, "minute": 29}
